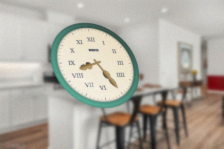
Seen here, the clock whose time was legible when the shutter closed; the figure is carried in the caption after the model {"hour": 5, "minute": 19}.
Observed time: {"hour": 8, "minute": 25}
